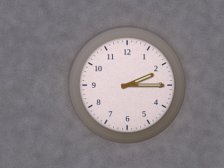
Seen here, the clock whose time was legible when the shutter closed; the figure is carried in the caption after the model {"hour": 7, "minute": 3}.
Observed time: {"hour": 2, "minute": 15}
